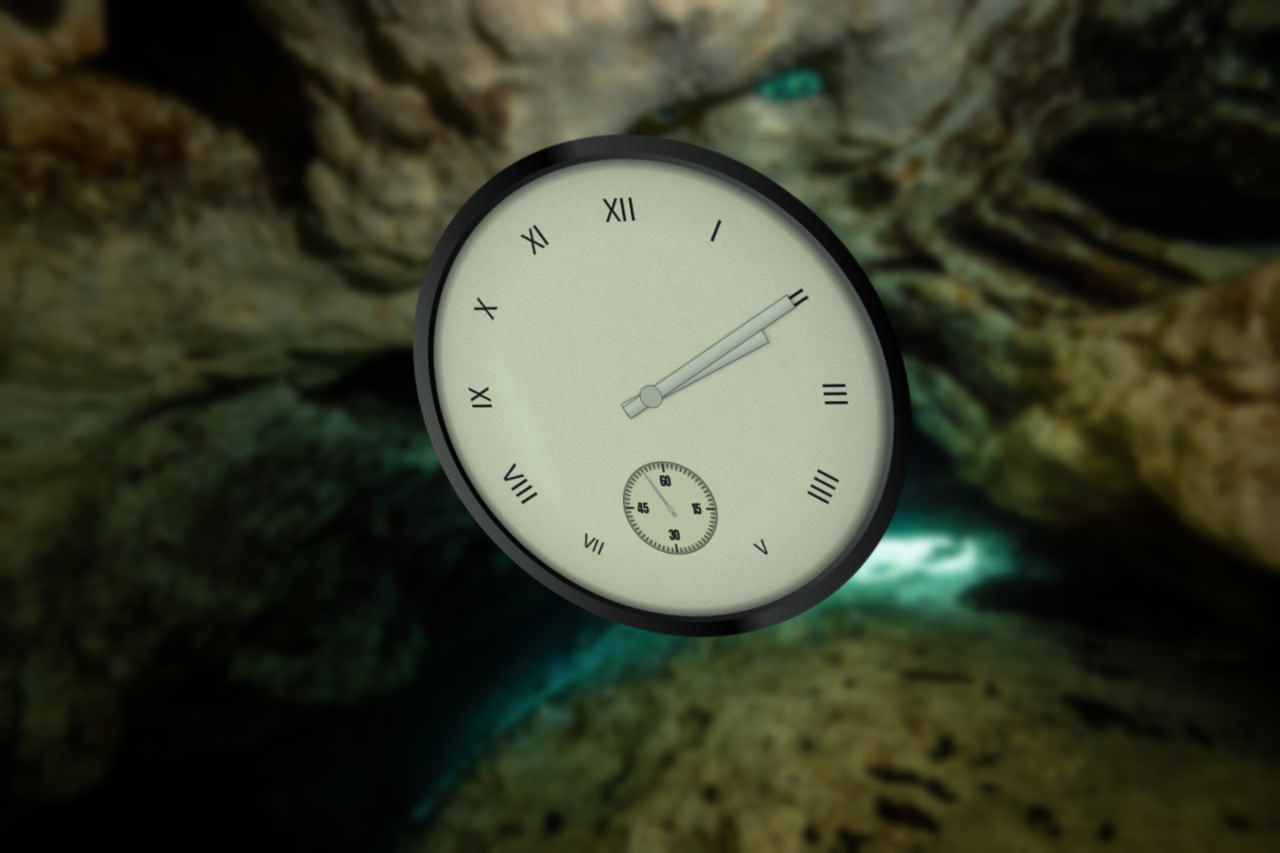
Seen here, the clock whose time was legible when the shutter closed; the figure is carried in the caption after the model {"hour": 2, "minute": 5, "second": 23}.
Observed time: {"hour": 2, "minute": 9, "second": 55}
